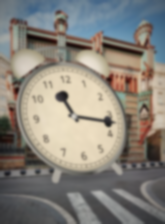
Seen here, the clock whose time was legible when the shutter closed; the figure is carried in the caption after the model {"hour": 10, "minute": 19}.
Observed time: {"hour": 11, "minute": 17}
